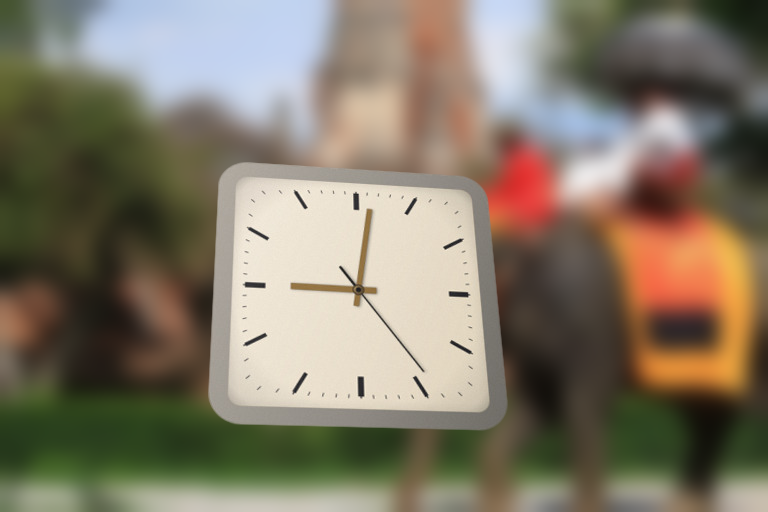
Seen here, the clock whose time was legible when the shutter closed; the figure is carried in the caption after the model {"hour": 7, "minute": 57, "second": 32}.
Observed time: {"hour": 9, "minute": 1, "second": 24}
